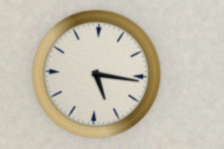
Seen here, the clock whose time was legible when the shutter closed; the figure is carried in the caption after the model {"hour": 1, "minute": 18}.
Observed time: {"hour": 5, "minute": 16}
